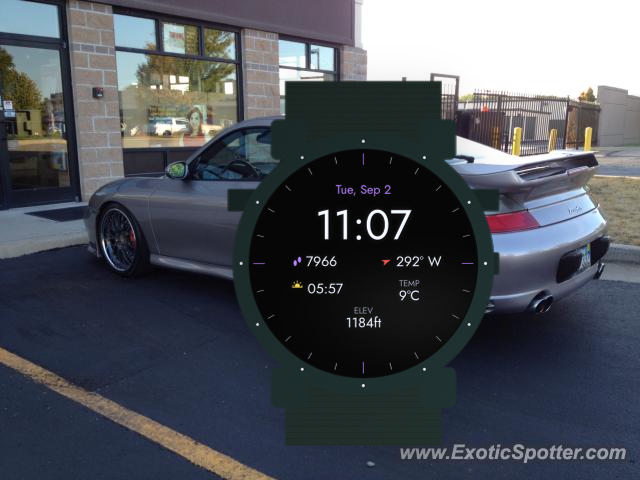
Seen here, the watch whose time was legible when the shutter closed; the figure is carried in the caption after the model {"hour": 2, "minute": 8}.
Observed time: {"hour": 11, "minute": 7}
